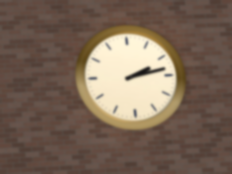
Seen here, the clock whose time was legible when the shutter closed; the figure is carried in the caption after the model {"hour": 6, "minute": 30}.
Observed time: {"hour": 2, "minute": 13}
